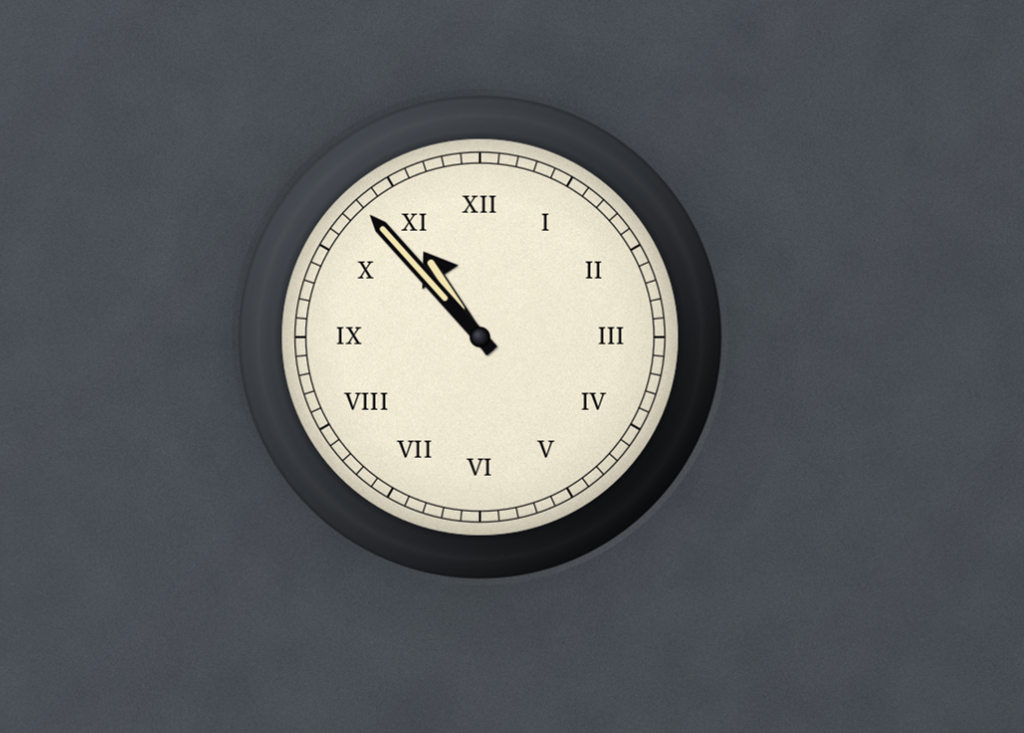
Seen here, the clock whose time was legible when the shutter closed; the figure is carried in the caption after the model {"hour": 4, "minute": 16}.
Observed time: {"hour": 10, "minute": 53}
